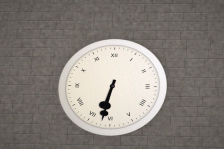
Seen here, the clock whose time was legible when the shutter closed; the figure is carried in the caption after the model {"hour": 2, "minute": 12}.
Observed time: {"hour": 6, "minute": 32}
